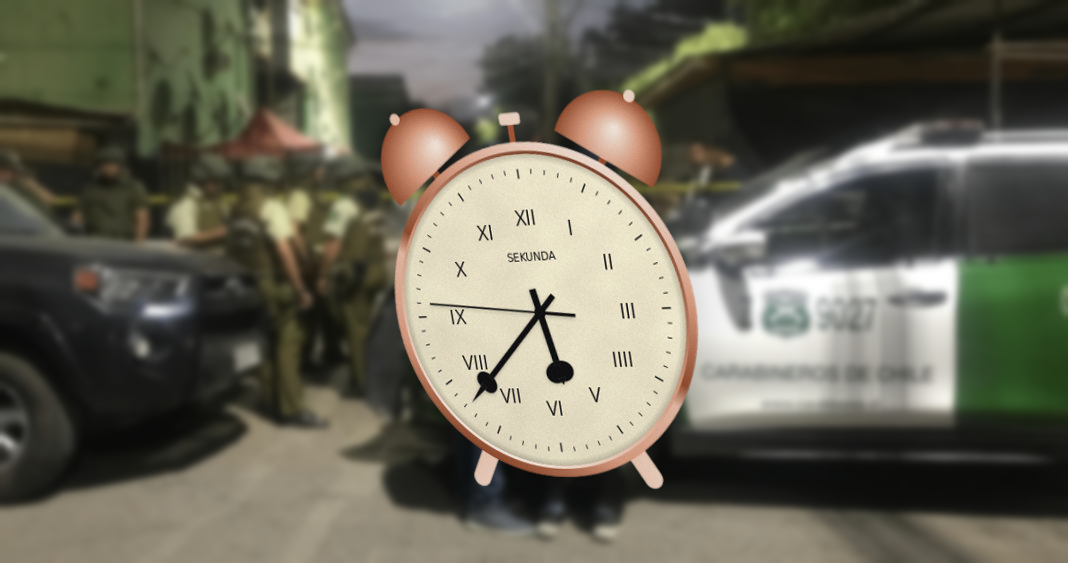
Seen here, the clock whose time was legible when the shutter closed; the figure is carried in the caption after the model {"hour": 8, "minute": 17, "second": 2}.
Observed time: {"hour": 5, "minute": 37, "second": 46}
